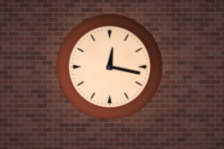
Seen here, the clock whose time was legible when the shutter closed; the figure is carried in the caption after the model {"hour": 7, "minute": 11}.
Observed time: {"hour": 12, "minute": 17}
